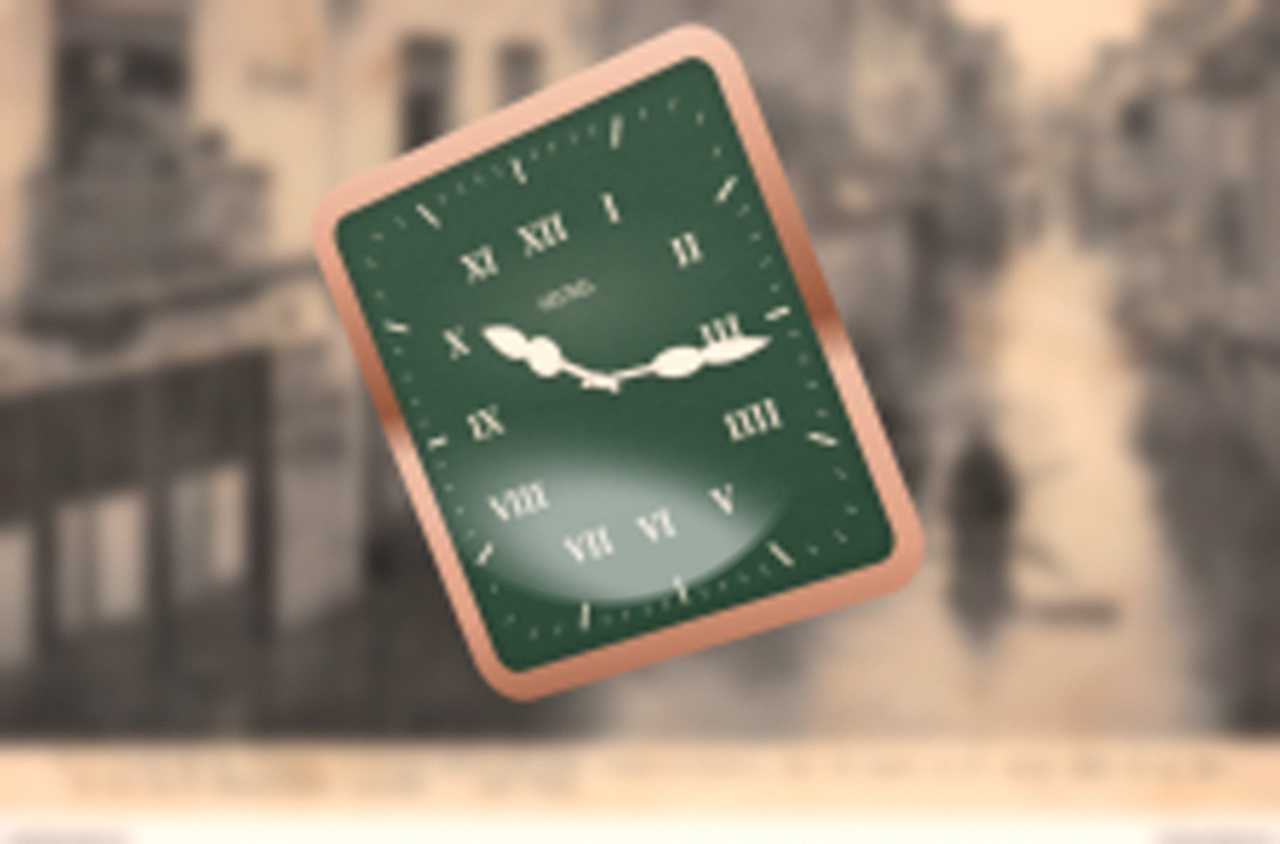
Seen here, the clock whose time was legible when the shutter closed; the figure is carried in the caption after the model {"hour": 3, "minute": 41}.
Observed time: {"hour": 10, "minute": 16}
